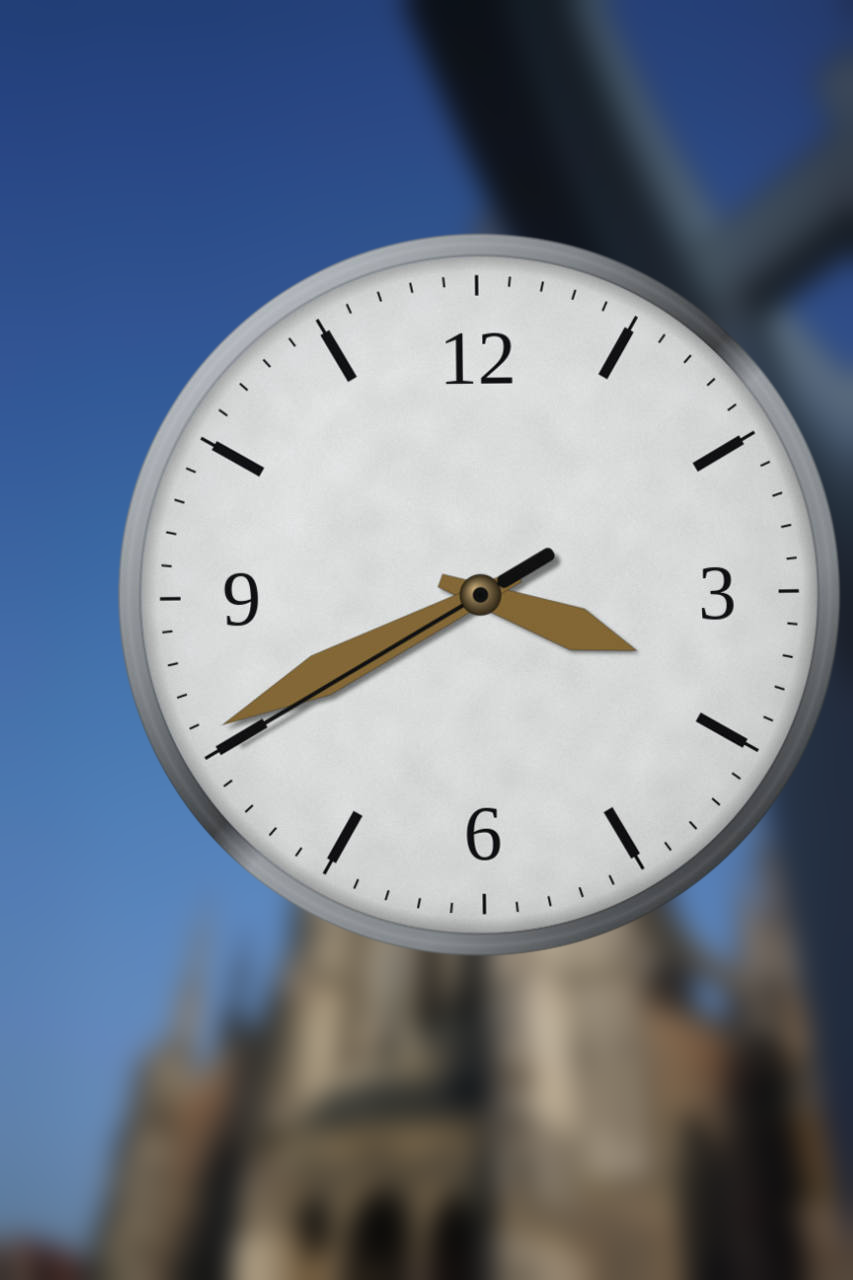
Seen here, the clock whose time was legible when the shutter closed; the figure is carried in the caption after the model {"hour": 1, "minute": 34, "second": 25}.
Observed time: {"hour": 3, "minute": 40, "second": 40}
